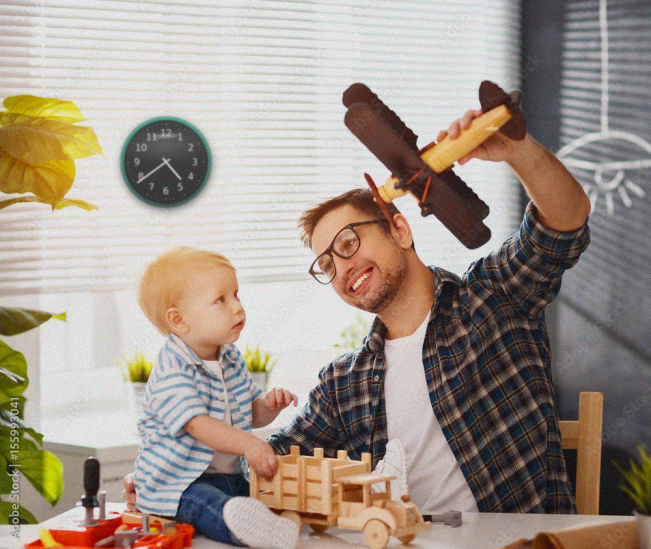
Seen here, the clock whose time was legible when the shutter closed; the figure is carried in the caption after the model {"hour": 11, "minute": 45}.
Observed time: {"hour": 4, "minute": 39}
